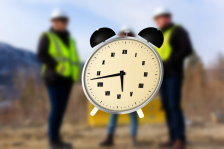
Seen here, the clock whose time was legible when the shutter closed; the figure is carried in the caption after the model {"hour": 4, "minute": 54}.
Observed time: {"hour": 5, "minute": 43}
